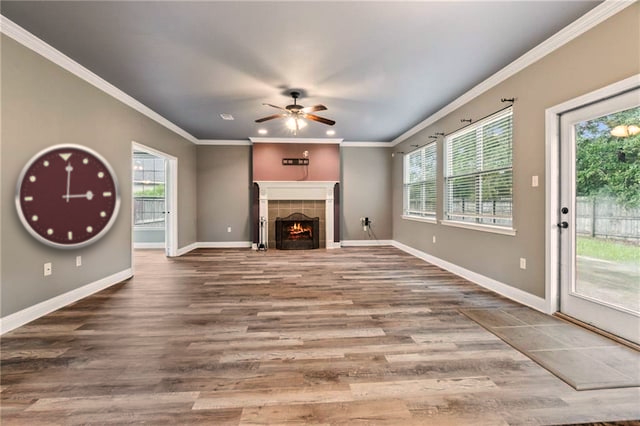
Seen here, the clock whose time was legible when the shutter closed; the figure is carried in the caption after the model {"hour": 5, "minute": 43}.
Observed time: {"hour": 3, "minute": 1}
